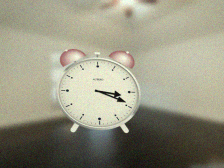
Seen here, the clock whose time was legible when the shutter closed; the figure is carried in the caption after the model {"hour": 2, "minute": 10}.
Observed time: {"hour": 3, "minute": 19}
